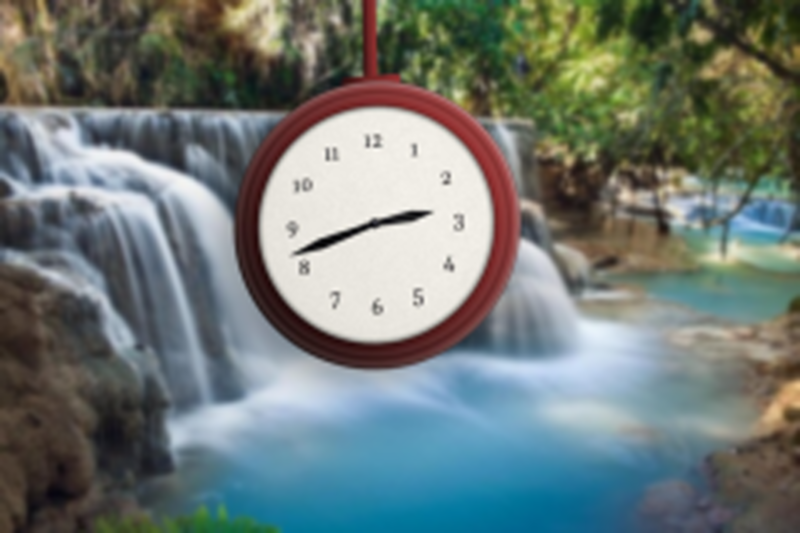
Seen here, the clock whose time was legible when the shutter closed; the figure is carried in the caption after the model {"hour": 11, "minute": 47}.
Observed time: {"hour": 2, "minute": 42}
